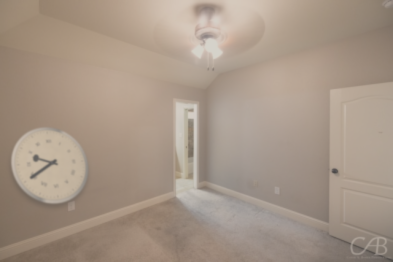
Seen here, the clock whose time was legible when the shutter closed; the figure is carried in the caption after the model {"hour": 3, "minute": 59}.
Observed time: {"hour": 9, "minute": 40}
